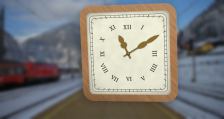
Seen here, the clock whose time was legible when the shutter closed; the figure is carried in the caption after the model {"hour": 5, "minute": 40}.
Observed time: {"hour": 11, "minute": 10}
